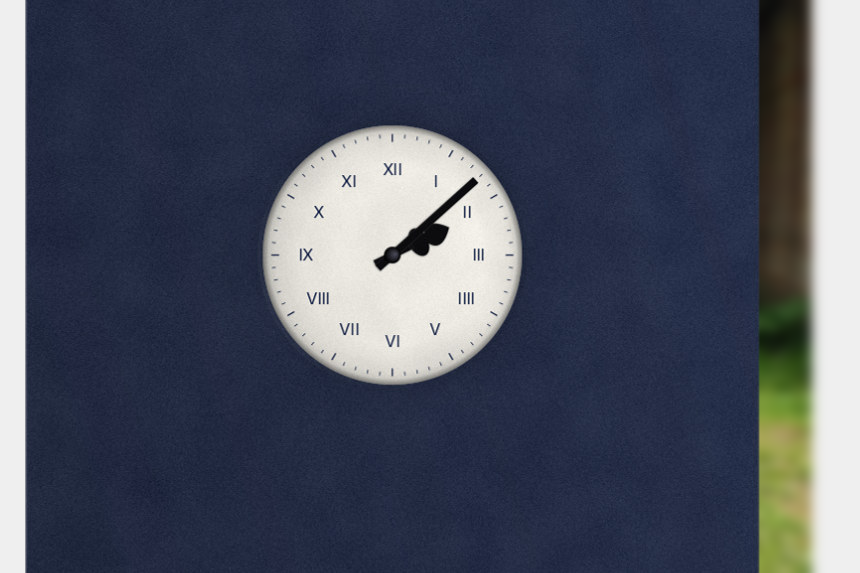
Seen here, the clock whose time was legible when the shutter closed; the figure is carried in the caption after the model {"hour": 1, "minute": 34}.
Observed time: {"hour": 2, "minute": 8}
